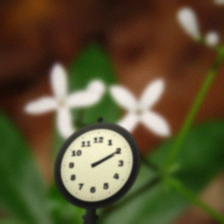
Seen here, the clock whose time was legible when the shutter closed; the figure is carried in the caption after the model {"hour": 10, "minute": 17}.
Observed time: {"hour": 2, "minute": 10}
